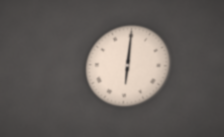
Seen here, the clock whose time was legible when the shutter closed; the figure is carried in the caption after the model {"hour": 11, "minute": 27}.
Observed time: {"hour": 6, "minute": 0}
